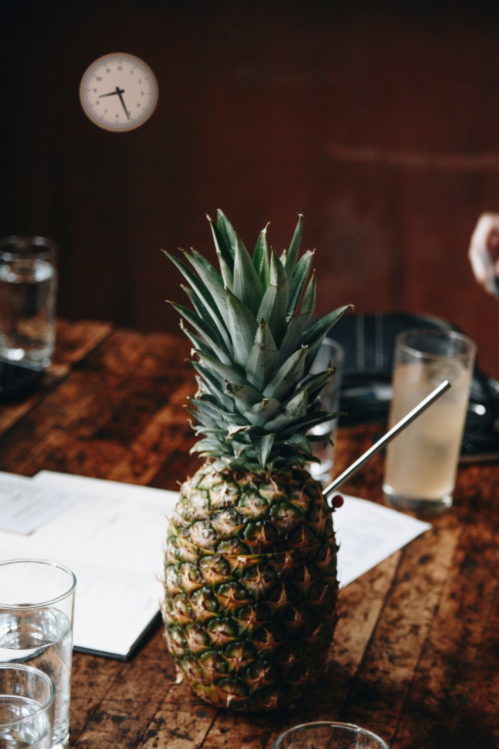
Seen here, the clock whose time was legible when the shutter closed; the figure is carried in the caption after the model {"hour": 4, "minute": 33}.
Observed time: {"hour": 8, "minute": 26}
